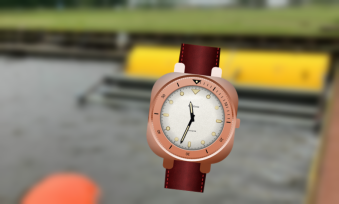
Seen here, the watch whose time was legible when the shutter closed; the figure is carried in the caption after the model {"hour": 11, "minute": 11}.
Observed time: {"hour": 11, "minute": 33}
